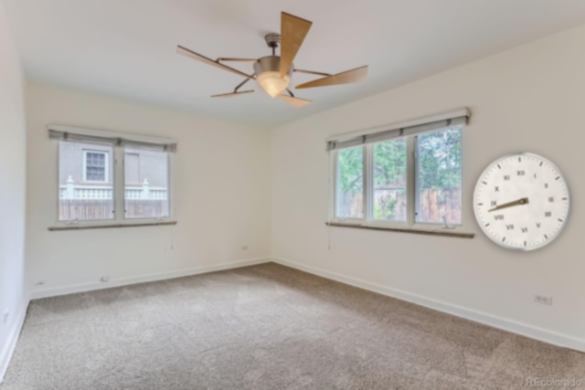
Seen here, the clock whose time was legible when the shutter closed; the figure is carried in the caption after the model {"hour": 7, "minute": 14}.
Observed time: {"hour": 8, "minute": 43}
